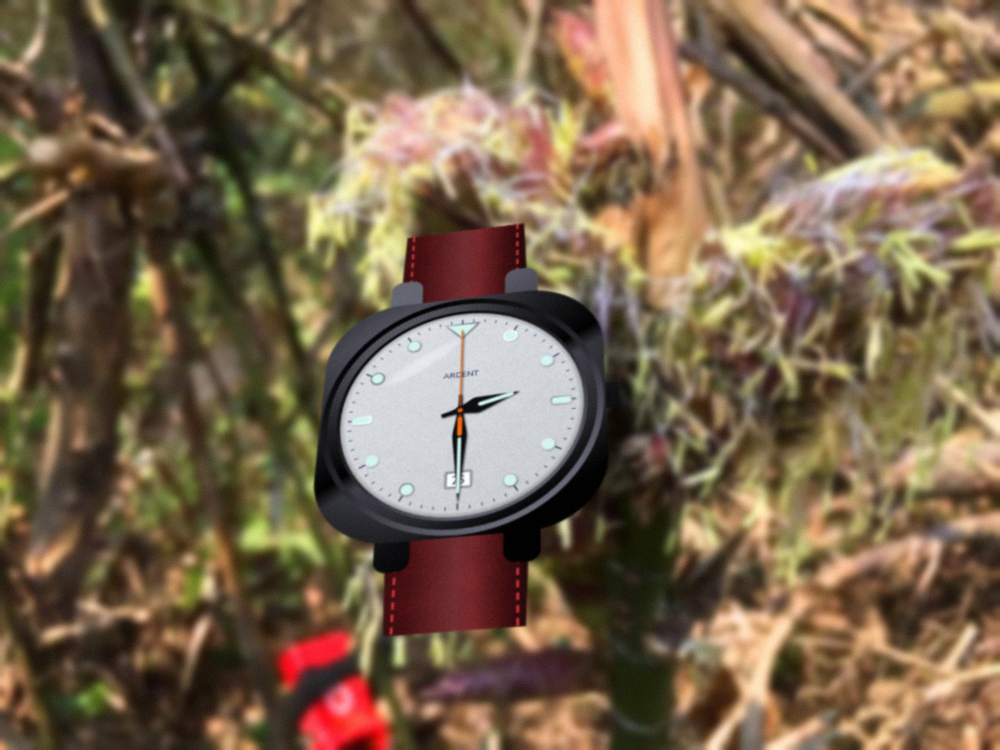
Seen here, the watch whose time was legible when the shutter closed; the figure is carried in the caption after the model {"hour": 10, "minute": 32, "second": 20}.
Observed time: {"hour": 2, "minute": 30, "second": 0}
